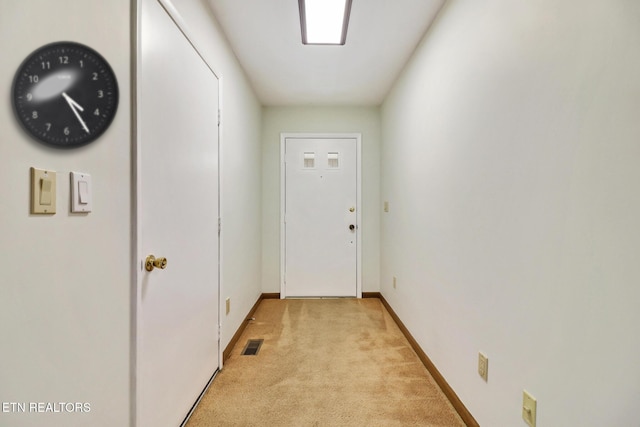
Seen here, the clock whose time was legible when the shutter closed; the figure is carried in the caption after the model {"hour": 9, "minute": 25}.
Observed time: {"hour": 4, "minute": 25}
